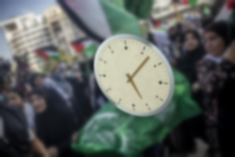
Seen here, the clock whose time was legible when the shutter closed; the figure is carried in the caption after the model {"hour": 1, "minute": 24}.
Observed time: {"hour": 5, "minute": 7}
